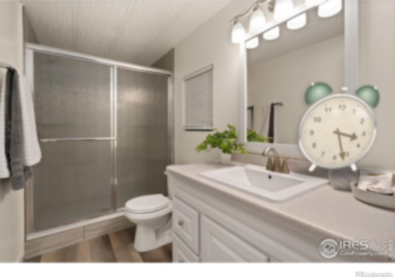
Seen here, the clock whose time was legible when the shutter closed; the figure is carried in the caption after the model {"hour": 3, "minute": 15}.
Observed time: {"hour": 3, "minute": 27}
